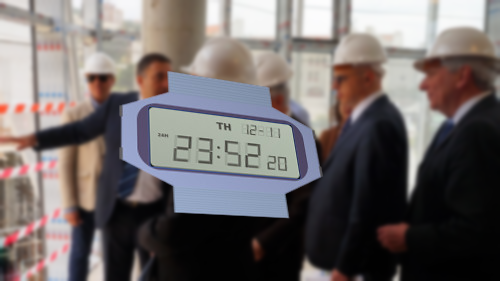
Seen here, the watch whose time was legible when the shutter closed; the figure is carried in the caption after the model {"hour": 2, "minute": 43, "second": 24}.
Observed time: {"hour": 23, "minute": 52, "second": 20}
